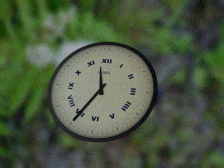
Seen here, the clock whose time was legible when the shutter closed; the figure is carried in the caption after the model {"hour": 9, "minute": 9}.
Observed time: {"hour": 11, "minute": 35}
